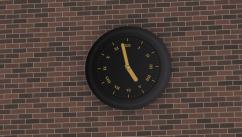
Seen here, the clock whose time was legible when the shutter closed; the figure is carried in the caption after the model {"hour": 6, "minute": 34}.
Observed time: {"hour": 4, "minute": 58}
